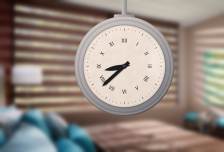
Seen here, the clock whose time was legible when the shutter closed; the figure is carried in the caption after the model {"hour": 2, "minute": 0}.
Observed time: {"hour": 8, "minute": 38}
